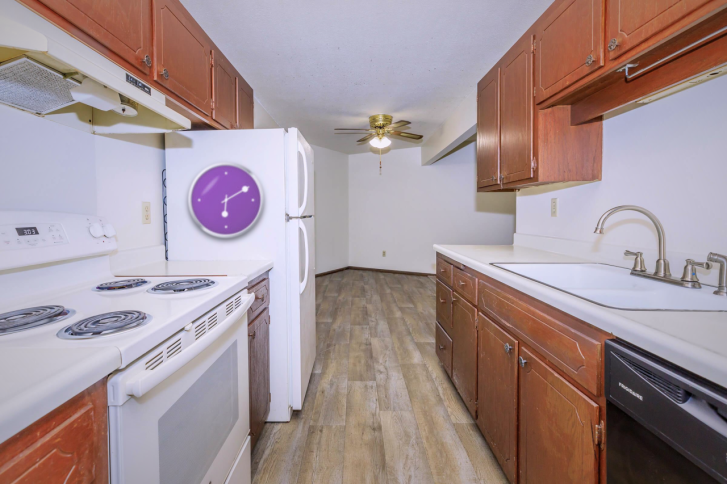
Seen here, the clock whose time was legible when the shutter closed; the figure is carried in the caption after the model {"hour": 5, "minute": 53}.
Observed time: {"hour": 6, "minute": 10}
